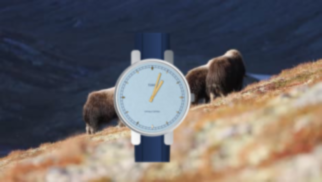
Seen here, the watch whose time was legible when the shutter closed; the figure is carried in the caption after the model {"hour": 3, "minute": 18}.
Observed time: {"hour": 1, "minute": 3}
